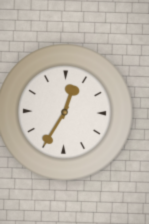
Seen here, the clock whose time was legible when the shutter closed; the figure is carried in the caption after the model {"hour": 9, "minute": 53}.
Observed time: {"hour": 12, "minute": 35}
